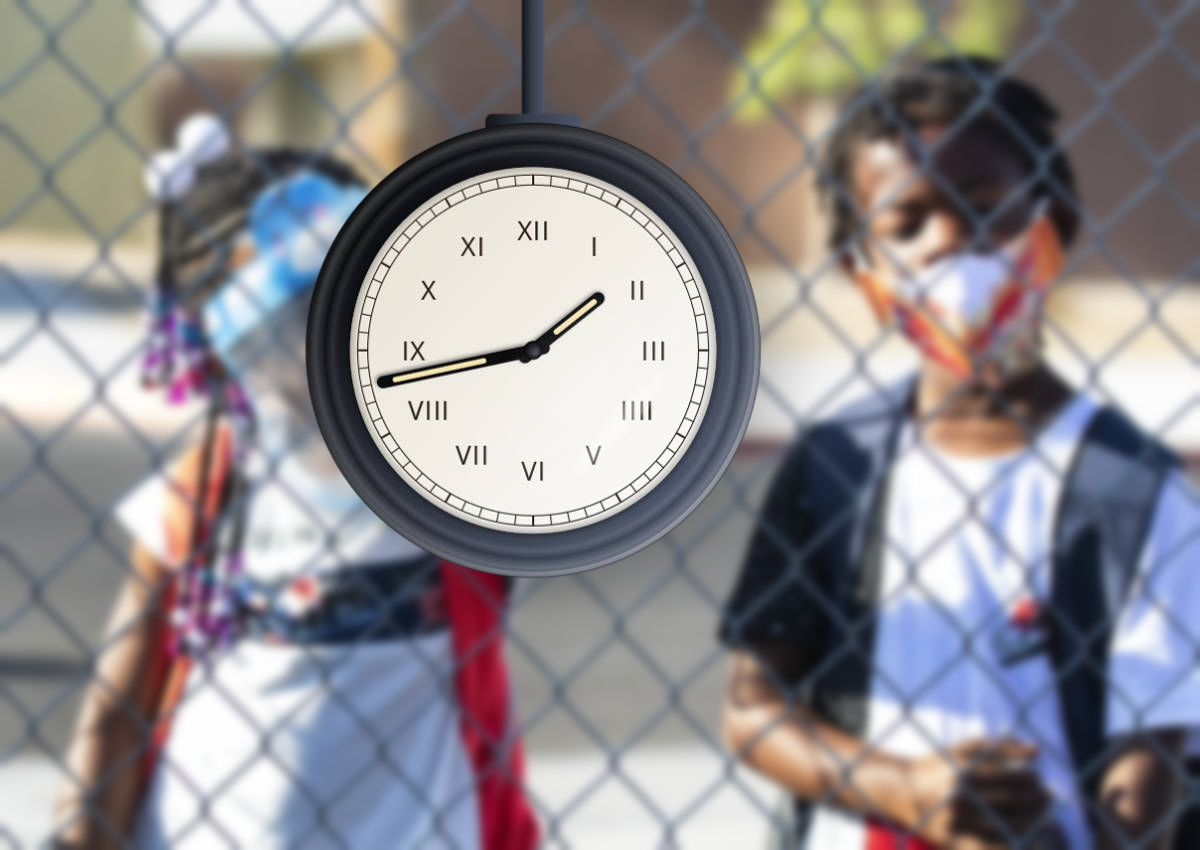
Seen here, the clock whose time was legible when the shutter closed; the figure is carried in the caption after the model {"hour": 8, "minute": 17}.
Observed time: {"hour": 1, "minute": 43}
